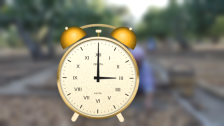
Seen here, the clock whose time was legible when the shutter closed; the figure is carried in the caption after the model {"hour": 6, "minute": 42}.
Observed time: {"hour": 3, "minute": 0}
